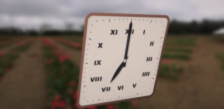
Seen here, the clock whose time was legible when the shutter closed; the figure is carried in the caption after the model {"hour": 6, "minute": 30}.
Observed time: {"hour": 7, "minute": 0}
